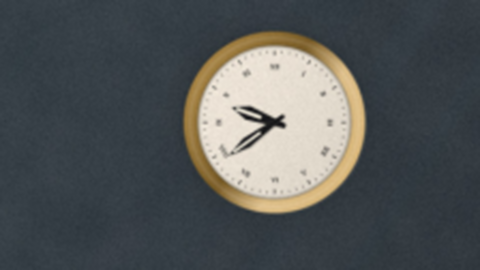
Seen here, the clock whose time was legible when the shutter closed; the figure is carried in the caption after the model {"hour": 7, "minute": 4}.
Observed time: {"hour": 9, "minute": 39}
